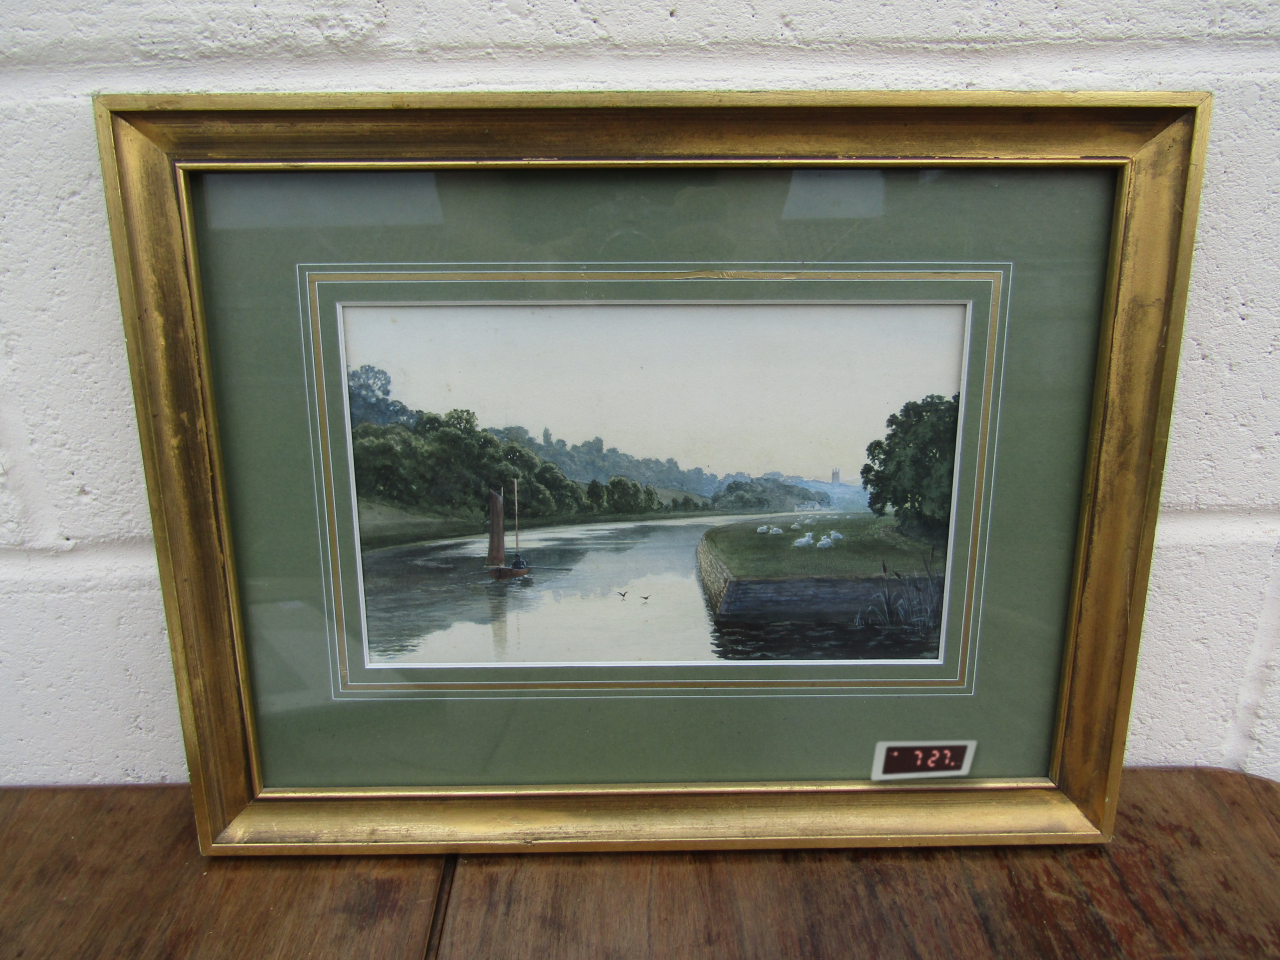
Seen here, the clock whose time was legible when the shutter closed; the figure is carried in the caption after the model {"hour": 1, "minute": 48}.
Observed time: {"hour": 7, "minute": 27}
